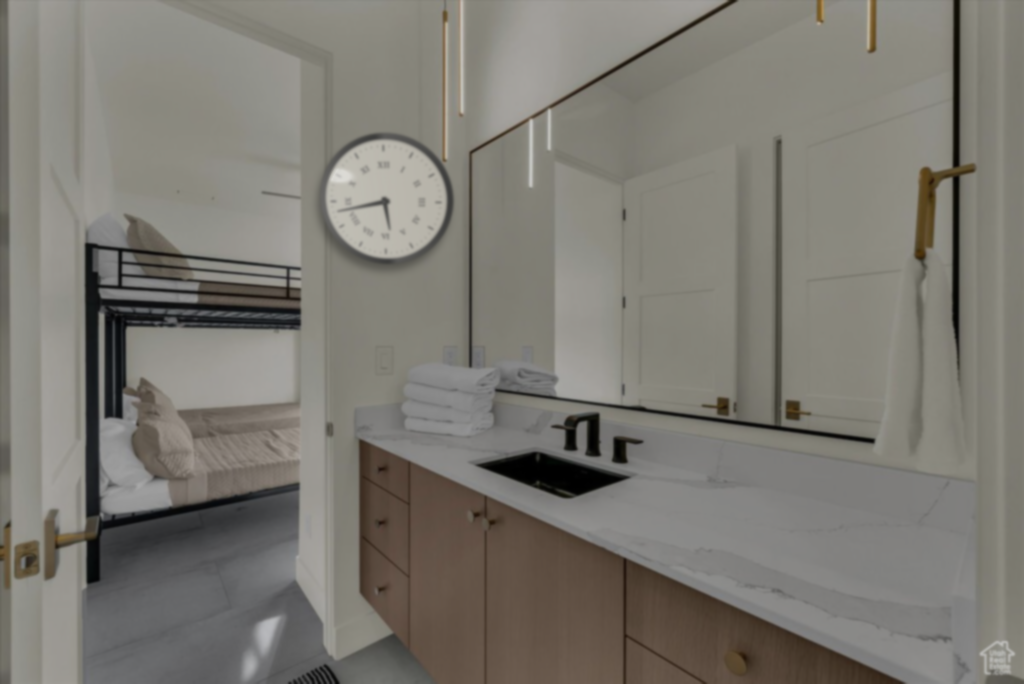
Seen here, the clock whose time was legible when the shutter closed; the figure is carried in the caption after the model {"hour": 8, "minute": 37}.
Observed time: {"hour": 5, "minute": 43}
